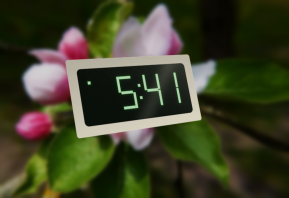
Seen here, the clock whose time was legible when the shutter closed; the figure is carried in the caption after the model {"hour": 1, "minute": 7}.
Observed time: {"hour": 5, "minute": 41}
